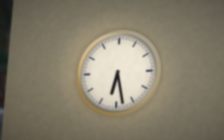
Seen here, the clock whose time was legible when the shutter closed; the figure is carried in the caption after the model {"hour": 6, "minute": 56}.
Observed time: {"hour": 6, "minute": 28}
